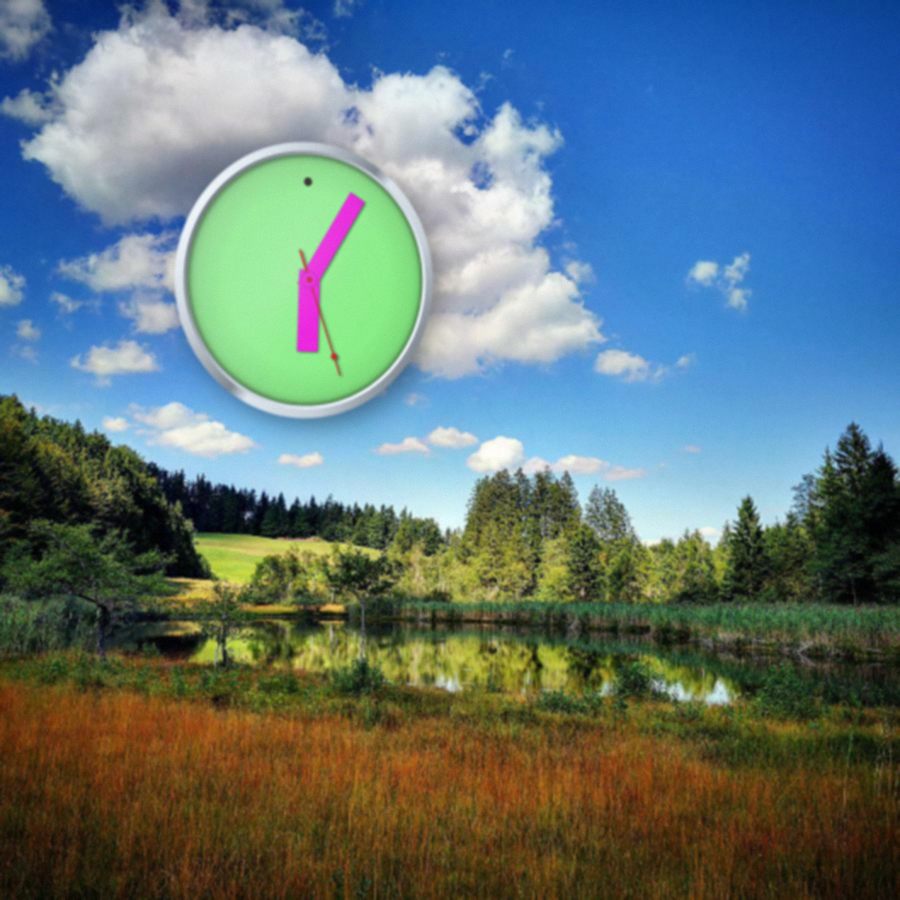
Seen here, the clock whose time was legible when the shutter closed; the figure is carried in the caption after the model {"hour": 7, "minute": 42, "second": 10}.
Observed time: {"hour": 6, "minute": 5, "second": 27}
